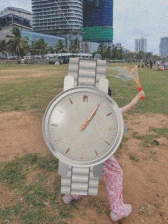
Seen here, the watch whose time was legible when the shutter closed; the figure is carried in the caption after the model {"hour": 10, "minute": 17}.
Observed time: {"hour": 1, "minute": 5}
